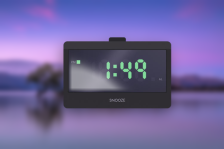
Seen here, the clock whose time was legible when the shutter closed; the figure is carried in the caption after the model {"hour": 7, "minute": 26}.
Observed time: {"hour": 1, "minute": 49}
